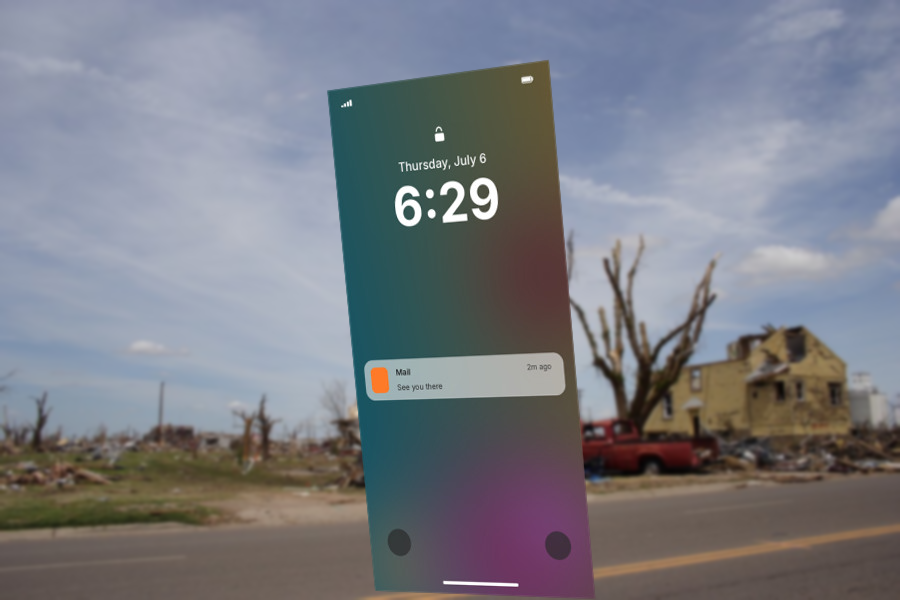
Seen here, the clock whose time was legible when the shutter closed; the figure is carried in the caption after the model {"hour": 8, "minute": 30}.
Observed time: {"hour": 6, "minute": 29}
